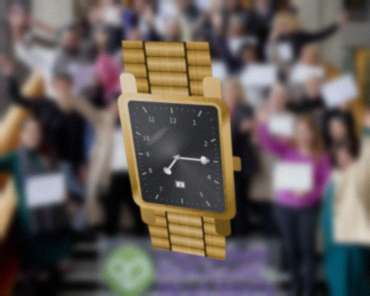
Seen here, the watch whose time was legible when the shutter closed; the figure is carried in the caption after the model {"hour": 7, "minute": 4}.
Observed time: {"hour": 7, "minute": 15}
